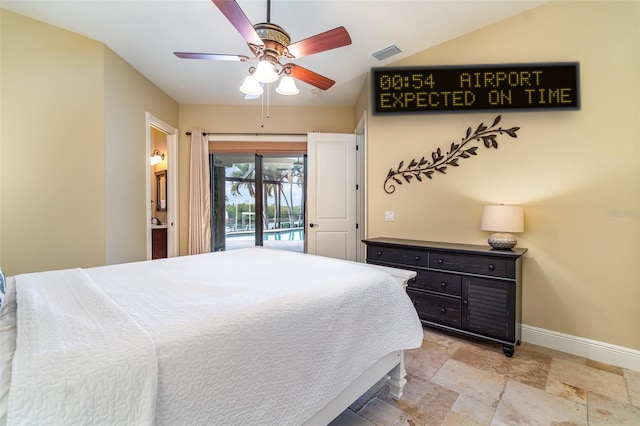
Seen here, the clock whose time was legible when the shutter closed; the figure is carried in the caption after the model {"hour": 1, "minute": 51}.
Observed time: {"hour": 0, "minute": 54}
